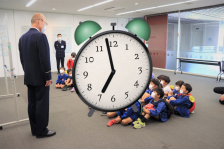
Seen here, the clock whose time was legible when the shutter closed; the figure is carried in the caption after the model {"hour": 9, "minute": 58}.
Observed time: {"hour": 6, "minute": 58}
